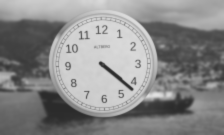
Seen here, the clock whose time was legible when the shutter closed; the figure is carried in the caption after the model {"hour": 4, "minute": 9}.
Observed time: {"hour": 4, "minute": 22}
